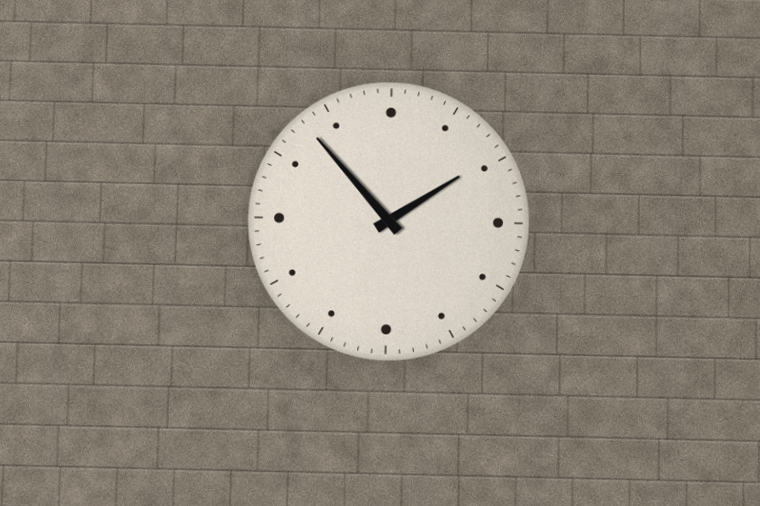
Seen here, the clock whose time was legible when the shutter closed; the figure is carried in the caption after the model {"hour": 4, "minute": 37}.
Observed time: {"hour": 1, "minute": 53}
